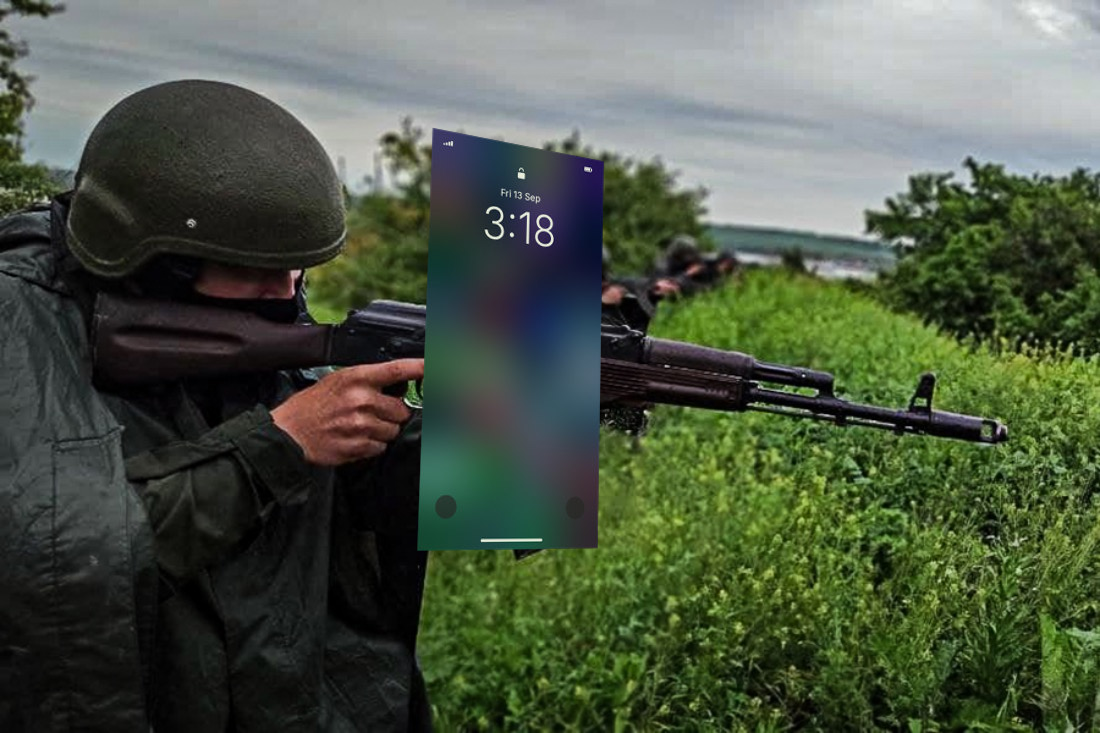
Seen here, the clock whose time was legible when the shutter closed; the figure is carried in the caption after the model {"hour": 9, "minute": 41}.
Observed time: {"hour": 3, "minute": 18}
